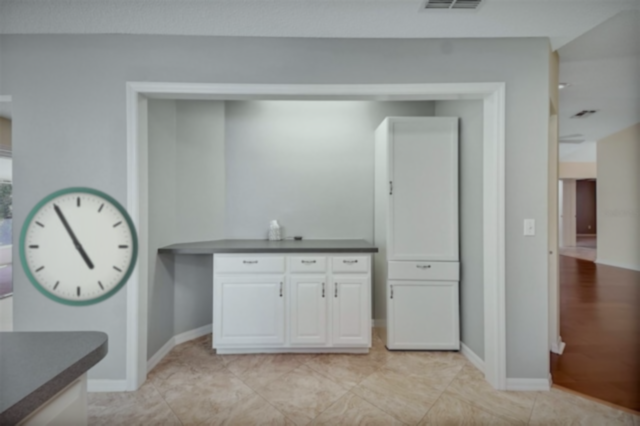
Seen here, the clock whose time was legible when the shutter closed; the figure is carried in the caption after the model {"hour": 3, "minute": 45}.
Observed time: {"hour": 4, "minute": 55}
